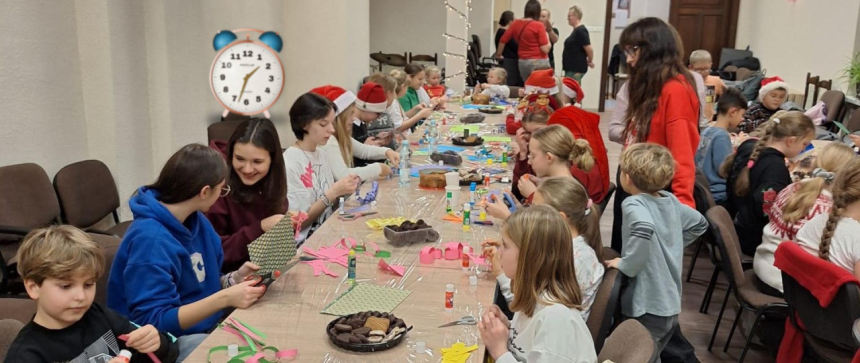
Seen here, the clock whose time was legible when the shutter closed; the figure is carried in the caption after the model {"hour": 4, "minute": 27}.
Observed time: {"hour": 1, "minute": 33}
